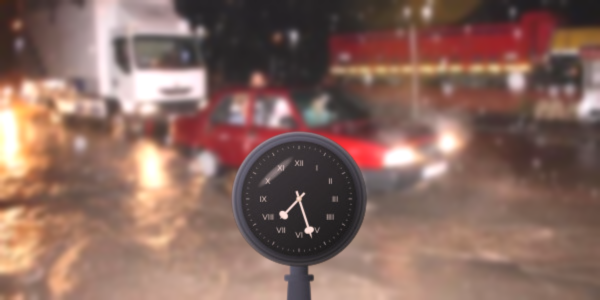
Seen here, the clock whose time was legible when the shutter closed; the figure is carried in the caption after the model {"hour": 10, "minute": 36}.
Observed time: {"hour": 7, "minute": 27}
